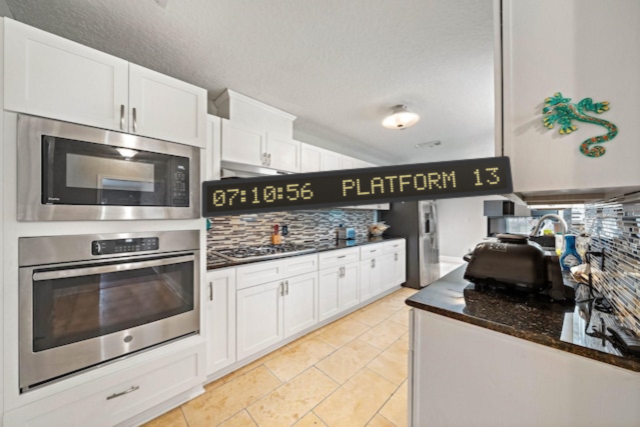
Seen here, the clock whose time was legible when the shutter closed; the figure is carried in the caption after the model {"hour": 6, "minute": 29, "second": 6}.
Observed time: {"hour": 7, "minute": 10, "second": 56}
